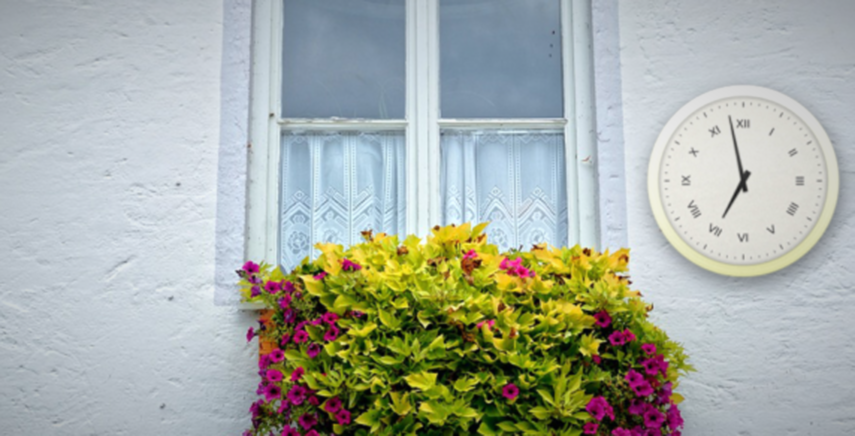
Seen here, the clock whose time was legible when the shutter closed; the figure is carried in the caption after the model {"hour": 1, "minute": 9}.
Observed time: {"hour": 6, "minute": 58}
